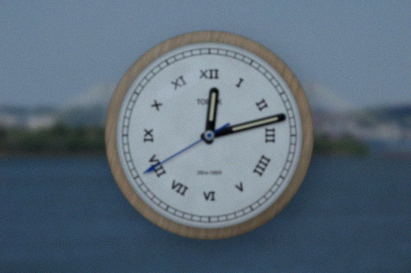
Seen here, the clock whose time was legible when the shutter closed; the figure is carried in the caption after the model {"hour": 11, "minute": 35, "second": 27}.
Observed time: {"hour": 12, "minute": 12, "second": 40}
